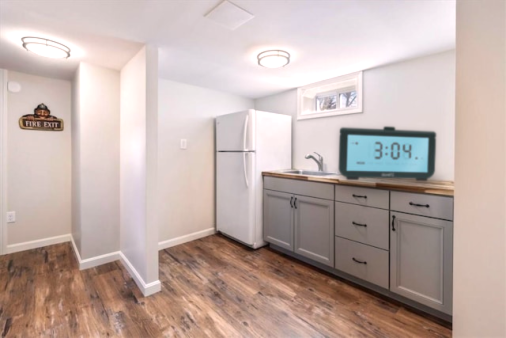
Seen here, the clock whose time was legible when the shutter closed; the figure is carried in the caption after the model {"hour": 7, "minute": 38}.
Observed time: {"hour": 3, "minute": 4}
